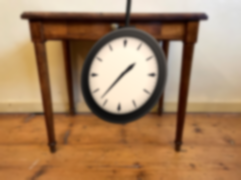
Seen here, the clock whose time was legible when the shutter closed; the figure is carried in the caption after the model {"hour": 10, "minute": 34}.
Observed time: {"hour": 1, "minute": 37}
